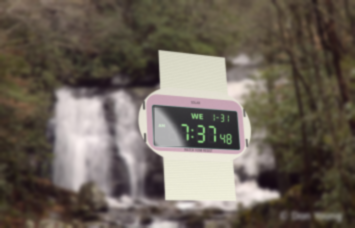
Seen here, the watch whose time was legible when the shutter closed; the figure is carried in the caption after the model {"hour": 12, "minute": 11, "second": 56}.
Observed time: {"hour": 7, "minute": 37, "second": 48}
